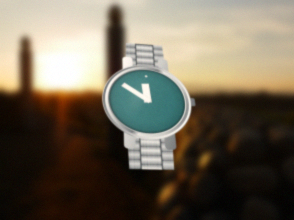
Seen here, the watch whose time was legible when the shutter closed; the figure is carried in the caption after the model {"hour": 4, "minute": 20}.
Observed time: {"hour": 11, "minute": 51}
